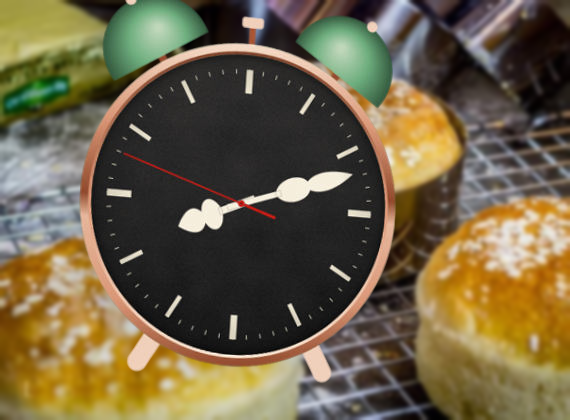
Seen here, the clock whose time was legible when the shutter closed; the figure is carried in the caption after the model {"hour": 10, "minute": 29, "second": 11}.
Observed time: {"hour": 8, "minute": 11, "second": 48}
